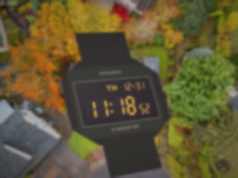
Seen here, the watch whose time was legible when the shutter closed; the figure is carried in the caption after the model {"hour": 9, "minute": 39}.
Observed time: {"hour": 11, "minute": 18}
